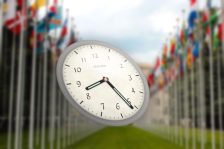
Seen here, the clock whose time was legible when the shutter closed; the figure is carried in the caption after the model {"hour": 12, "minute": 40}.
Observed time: {"hour": 8, "minute": 26}
